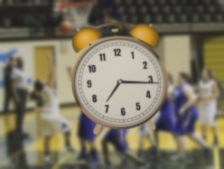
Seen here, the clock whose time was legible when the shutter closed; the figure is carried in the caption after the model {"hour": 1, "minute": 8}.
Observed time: {"hour": 7, "minute": 16}
